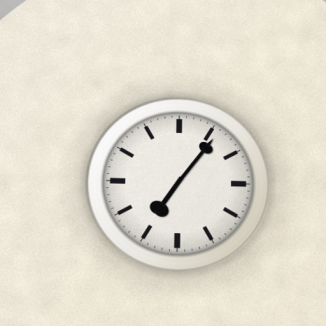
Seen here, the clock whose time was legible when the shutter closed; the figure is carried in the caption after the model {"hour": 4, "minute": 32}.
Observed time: {"hour": 7, "minute": 6}
